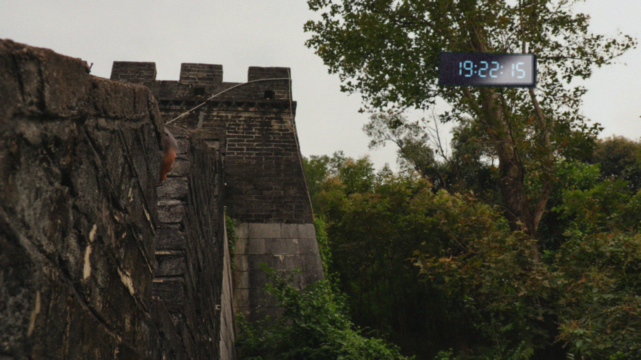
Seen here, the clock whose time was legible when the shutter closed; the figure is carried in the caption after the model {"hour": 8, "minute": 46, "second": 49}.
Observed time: {"hour": 19, "minute": 22, "second": 15}
